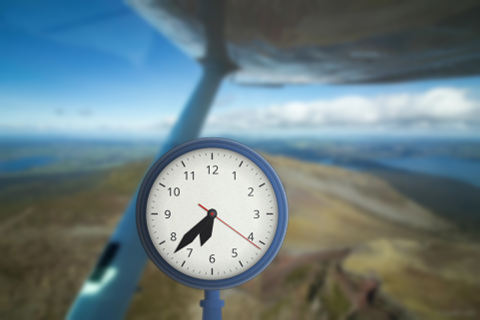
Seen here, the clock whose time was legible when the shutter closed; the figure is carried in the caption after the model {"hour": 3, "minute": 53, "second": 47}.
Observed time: {"hour": 6, "minute": 37, "second": 21}
